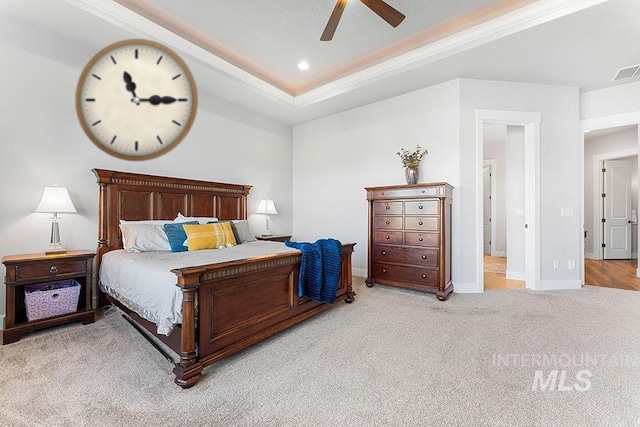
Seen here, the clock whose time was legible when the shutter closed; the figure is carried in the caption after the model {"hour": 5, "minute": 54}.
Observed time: {"hour": 11, "minute": 15}
